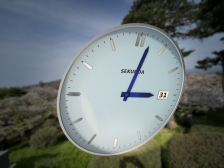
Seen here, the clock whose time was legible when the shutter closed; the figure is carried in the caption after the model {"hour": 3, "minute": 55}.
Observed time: {"hour": 3, "minute": 2}
